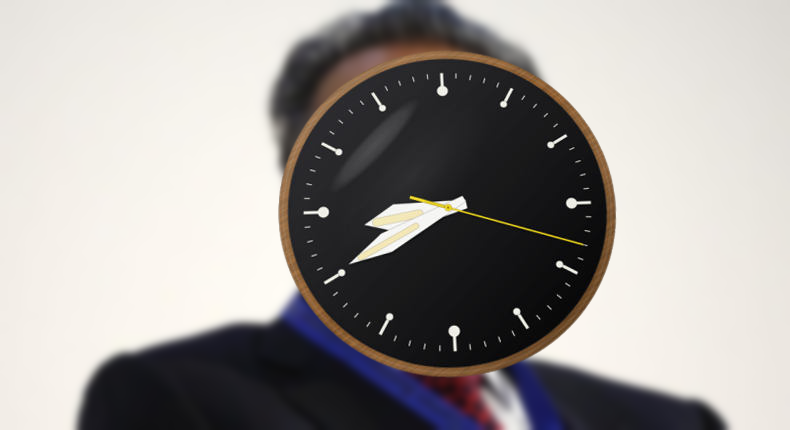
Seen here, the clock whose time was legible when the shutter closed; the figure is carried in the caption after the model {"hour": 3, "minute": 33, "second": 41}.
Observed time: {"hour": 8, "minute": 40, "second": 18}
